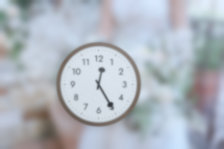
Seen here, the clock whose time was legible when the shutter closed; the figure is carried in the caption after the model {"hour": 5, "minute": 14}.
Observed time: {"hour": 12, "minute": 25}
